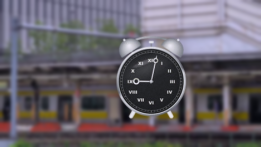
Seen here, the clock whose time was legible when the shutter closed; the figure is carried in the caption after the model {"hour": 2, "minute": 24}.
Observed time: {"hour": 9, "minute": 2}
